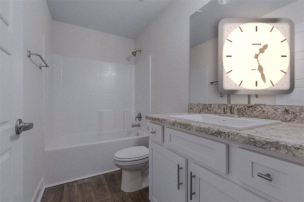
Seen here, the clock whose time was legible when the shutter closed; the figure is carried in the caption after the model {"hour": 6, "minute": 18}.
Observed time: {"hour": 1, "minute": 27}
